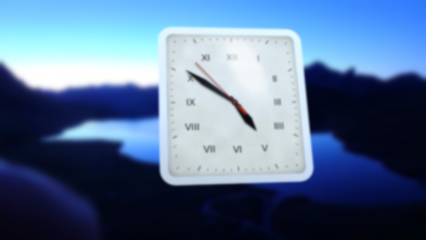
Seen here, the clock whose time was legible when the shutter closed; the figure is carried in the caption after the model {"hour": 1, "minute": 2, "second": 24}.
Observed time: {"hour": 4, "minute": 50, "second": 53}
